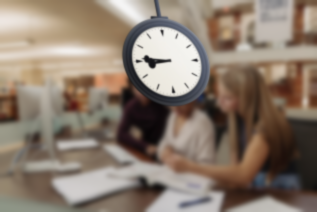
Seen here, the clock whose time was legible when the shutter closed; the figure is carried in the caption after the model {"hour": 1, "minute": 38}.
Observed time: {"hour": 8, "minute": 46}
